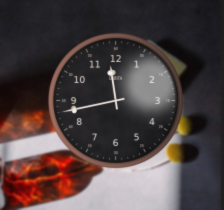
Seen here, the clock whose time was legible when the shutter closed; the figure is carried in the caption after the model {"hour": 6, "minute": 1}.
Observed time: {"hour": 11, "minute": 43}
